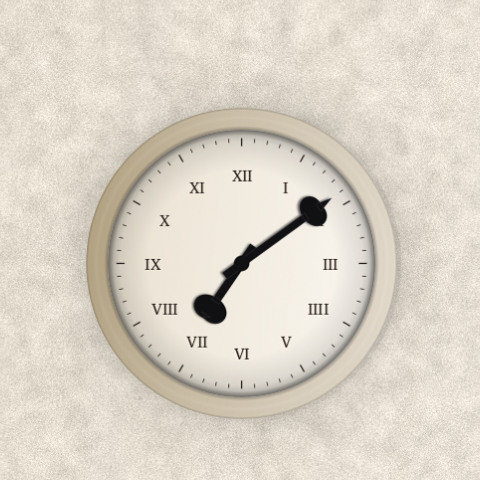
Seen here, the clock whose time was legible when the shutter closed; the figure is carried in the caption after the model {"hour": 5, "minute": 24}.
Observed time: {"hour": 7, "minute": 9}
